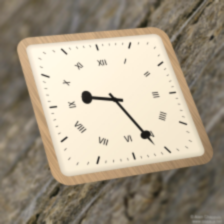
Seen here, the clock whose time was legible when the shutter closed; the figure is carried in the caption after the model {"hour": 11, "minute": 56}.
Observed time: {"hour": 9, "minute": 26}
